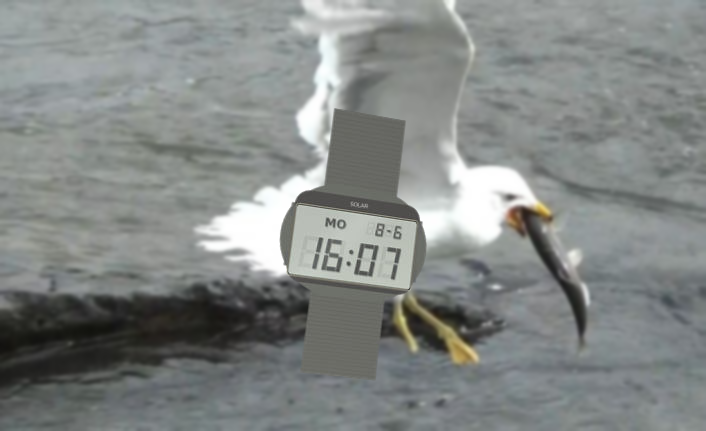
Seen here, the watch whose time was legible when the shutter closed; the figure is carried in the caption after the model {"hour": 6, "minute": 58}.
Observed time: {"hour": 16, "minute": 7}
